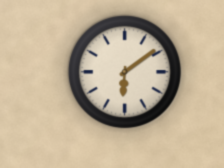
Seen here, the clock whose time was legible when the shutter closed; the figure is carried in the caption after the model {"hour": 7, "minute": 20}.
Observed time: {"hour": 6, "minute": 9}
